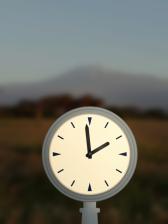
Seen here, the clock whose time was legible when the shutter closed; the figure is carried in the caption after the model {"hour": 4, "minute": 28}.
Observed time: {"hour": 1, "minute": 59}
